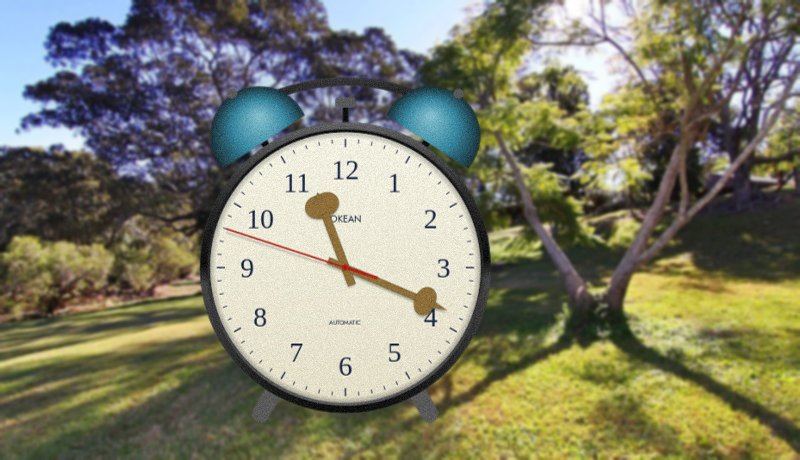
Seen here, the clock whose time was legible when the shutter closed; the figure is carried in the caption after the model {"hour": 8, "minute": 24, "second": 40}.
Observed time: {"hour": 11, "minute": 18, "second": 48}
